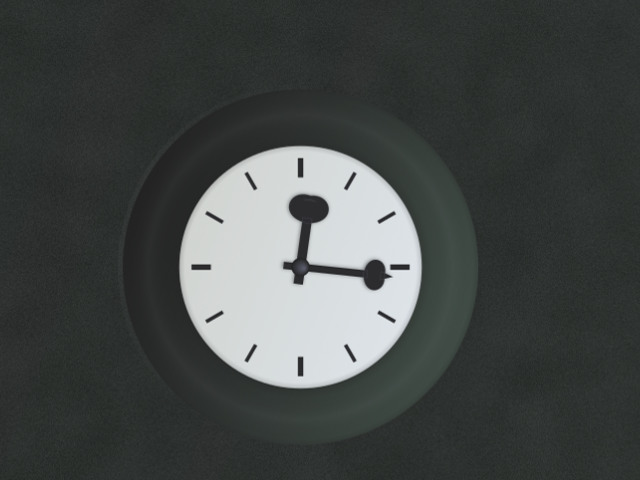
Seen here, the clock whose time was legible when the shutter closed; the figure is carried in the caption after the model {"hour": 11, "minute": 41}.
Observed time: {"hour": 12, "minute": 16}
